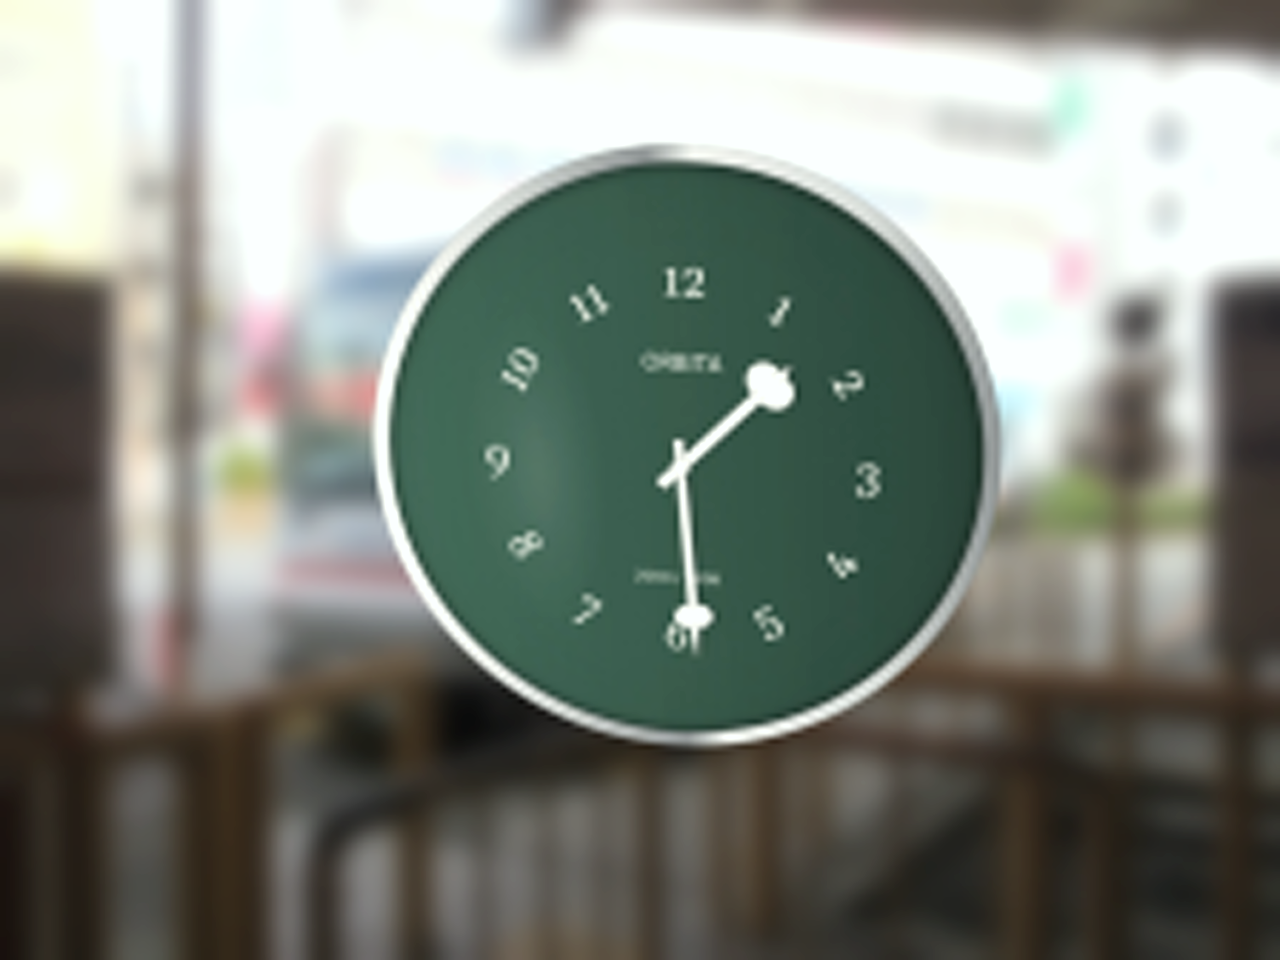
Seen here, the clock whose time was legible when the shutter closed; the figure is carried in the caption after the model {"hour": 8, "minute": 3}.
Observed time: {"hour": 1, "minute": 29}
